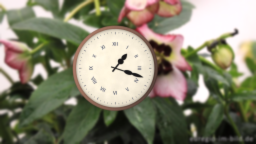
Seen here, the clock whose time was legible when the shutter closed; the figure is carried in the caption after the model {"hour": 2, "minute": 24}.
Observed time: {"hour": 1, "minute": 18}
